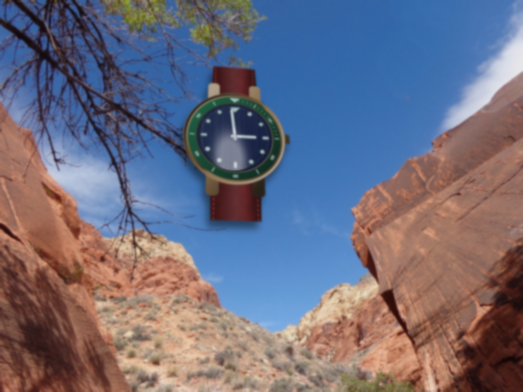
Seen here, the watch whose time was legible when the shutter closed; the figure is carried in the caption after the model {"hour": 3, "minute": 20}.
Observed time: {"hour": 2, "minute": 59}
